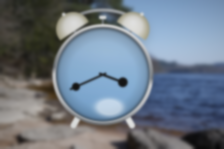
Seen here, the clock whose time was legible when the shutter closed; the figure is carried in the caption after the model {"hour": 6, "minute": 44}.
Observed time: {"hour": 3, "minute": 41}
